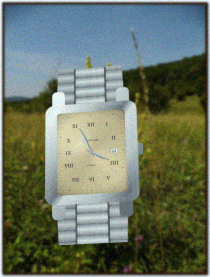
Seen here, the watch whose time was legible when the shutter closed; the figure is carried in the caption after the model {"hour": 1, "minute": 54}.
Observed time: {"hour": 3, "minute": 56}
